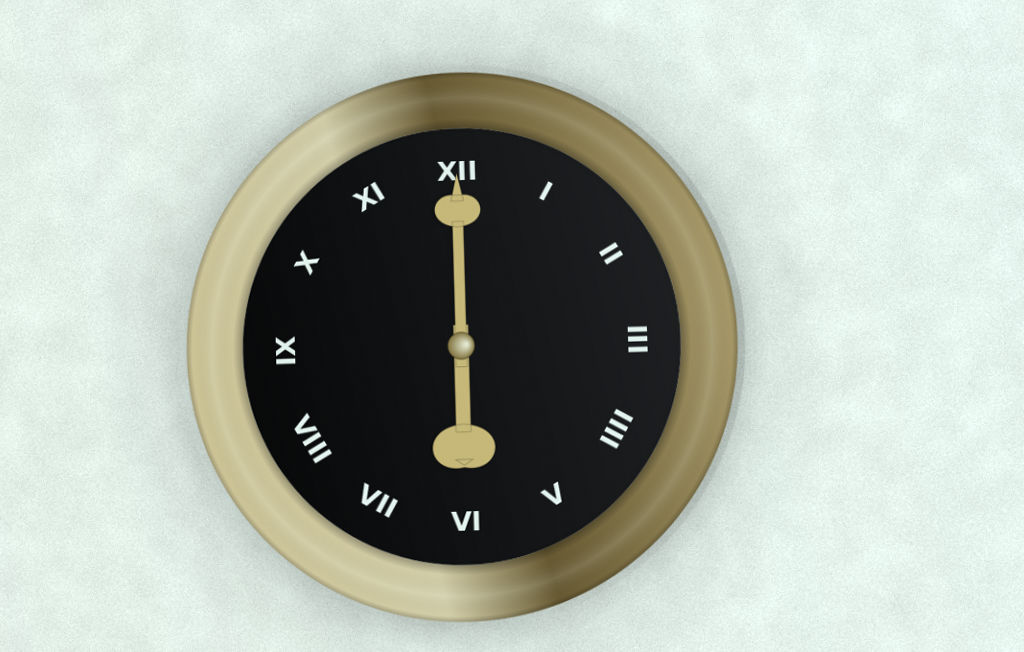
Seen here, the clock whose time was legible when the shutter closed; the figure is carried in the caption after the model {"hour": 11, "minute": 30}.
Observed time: {"hour": 6, "minute": 0}
